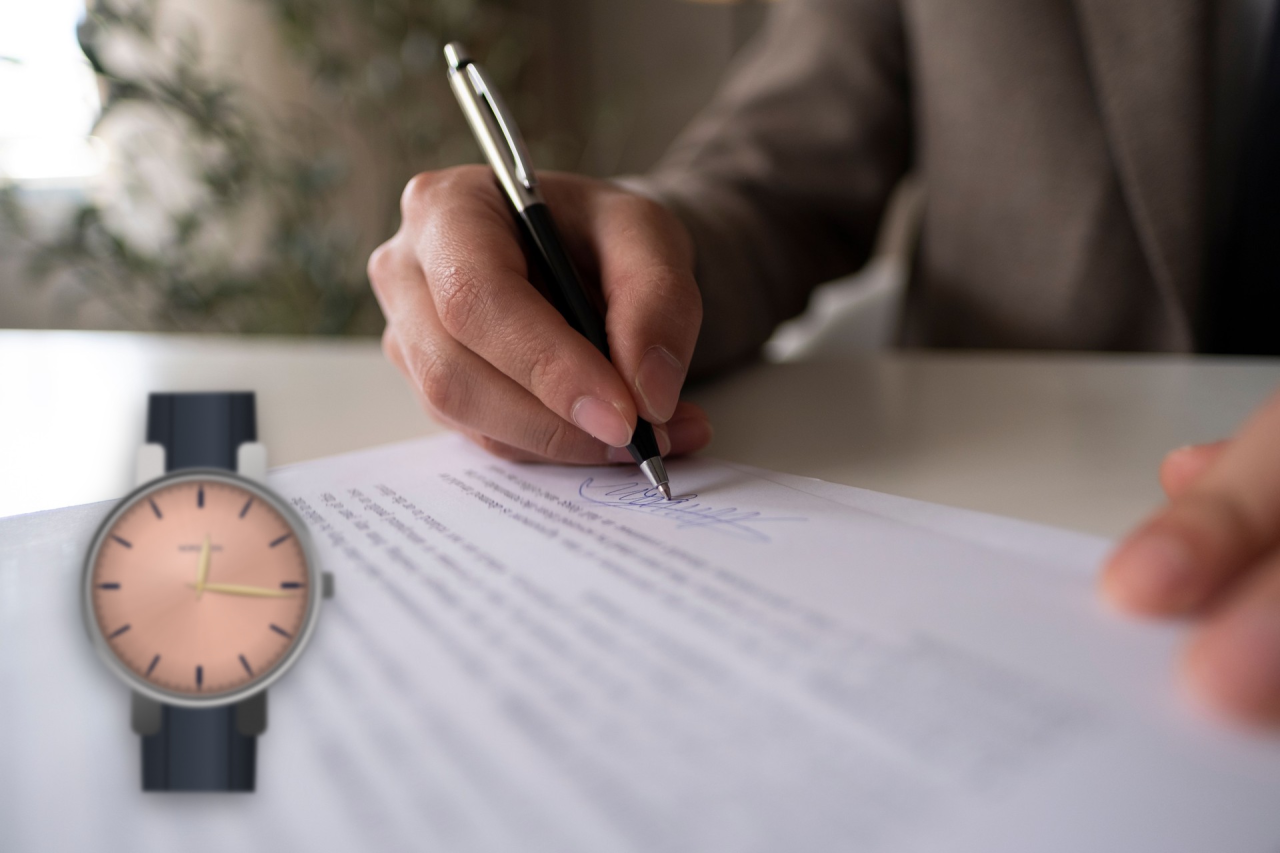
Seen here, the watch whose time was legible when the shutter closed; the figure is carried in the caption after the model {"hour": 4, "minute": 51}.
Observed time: {"hour": 12, "minute": 16}
